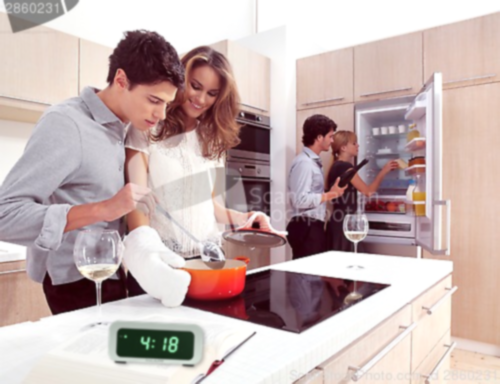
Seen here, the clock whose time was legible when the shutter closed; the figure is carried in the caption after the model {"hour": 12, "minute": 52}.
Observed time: {"hour": 4, "minute": 18}
